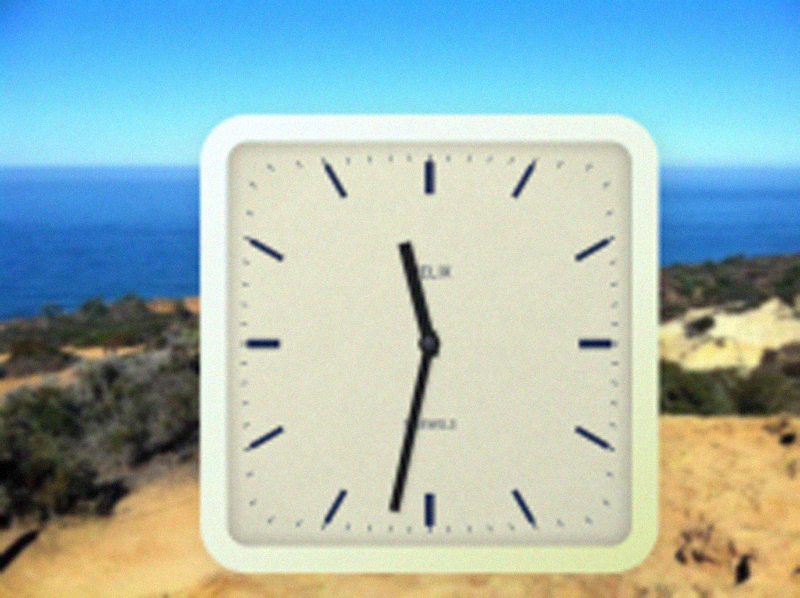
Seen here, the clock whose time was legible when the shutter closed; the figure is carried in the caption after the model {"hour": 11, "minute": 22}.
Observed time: {"hour": 11, "minute": 32}
